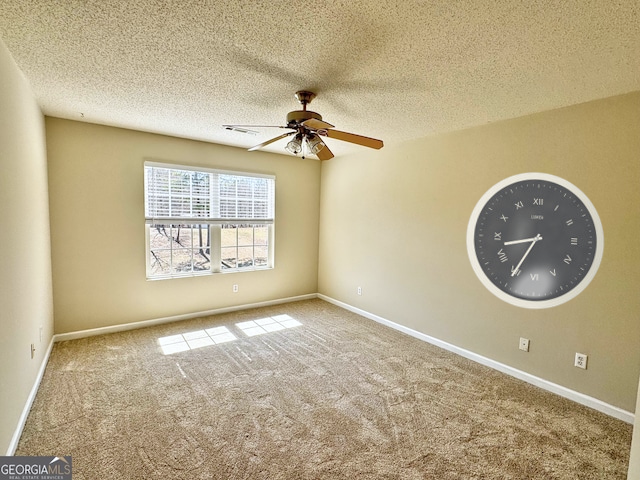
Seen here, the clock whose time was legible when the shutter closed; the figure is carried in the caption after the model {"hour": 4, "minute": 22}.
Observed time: {"hour": 8, "minute": 35}
